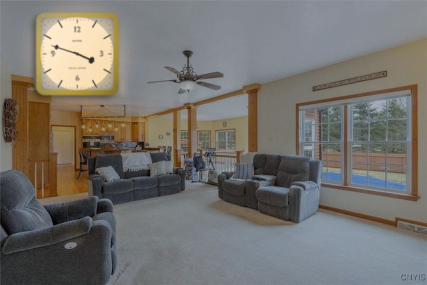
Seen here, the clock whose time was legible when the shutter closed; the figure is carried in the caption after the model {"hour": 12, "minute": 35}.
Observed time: {"hour": 3, "minute": 48}
